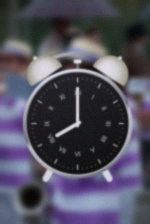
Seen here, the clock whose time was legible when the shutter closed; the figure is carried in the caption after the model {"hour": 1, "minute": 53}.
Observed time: {"hour": 8, "minute": 0}
